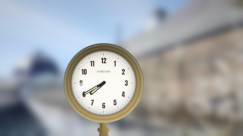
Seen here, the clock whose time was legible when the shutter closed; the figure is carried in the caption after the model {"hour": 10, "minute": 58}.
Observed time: {"hour": 7, "minute": 40}
